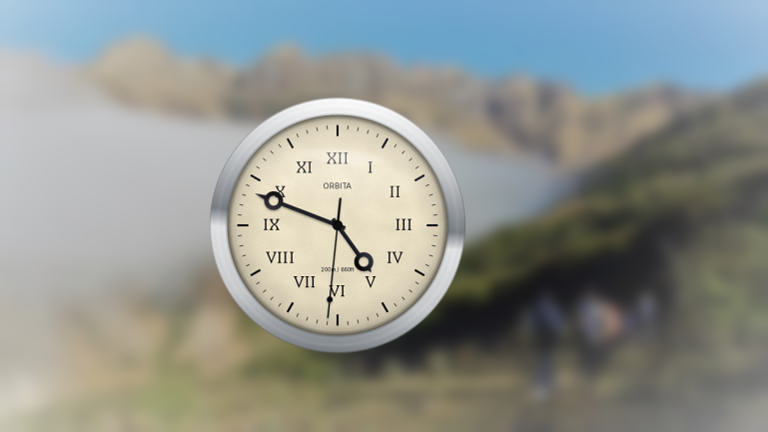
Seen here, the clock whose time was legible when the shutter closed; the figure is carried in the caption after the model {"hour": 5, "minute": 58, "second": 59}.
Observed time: {"hour": 4, "minute": 48, "second": 31}
